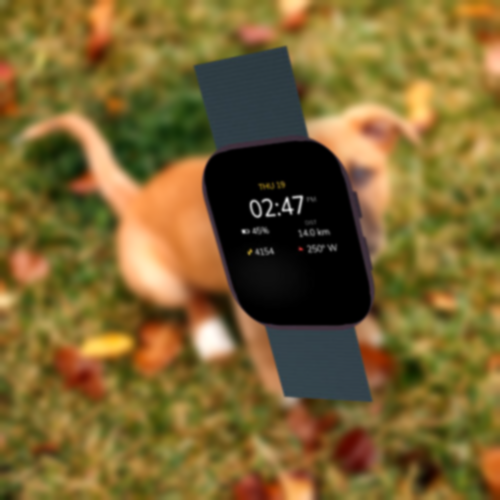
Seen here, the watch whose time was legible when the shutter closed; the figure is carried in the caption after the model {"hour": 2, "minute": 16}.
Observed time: {"hour": 2, "minute": 47}
